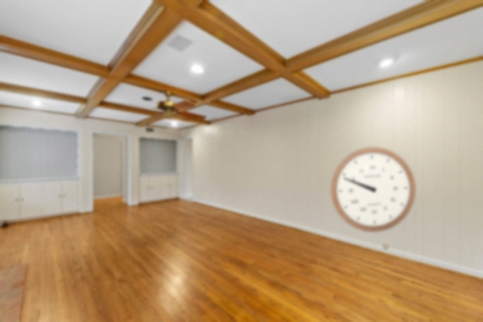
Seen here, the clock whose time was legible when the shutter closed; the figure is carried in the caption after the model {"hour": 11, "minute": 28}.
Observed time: {"hour": 9, "minute": 49}
